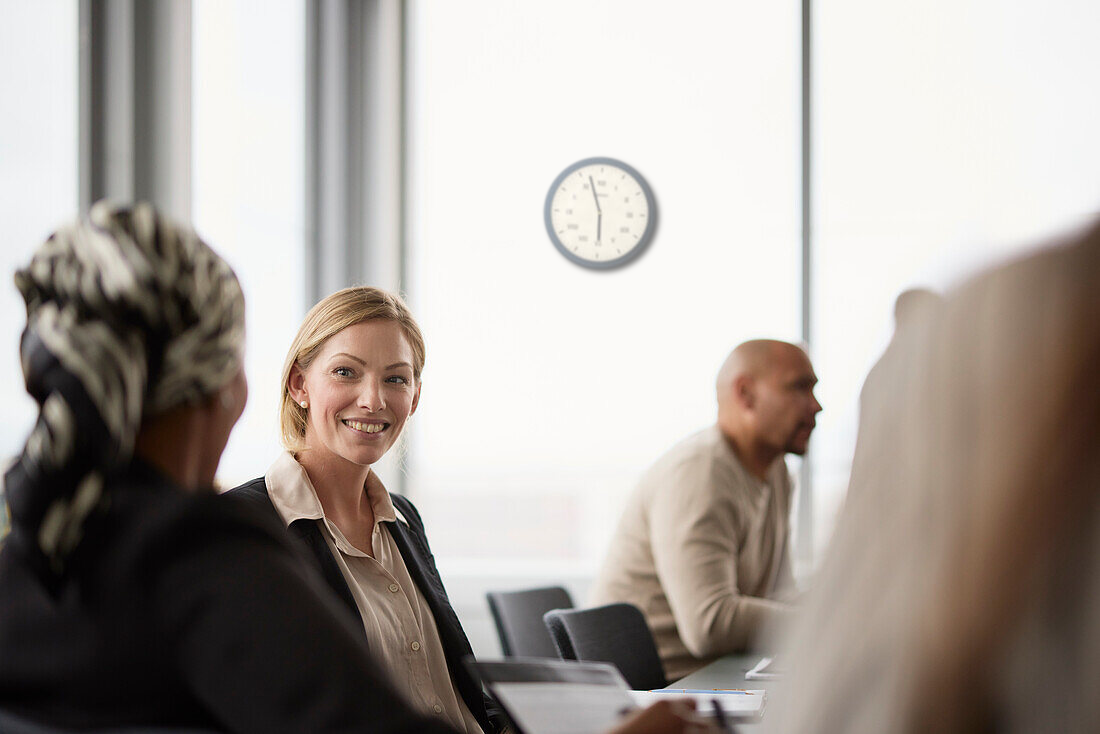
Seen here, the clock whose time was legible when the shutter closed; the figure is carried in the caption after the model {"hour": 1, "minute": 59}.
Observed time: {"hour": 5, "minute": 57}
